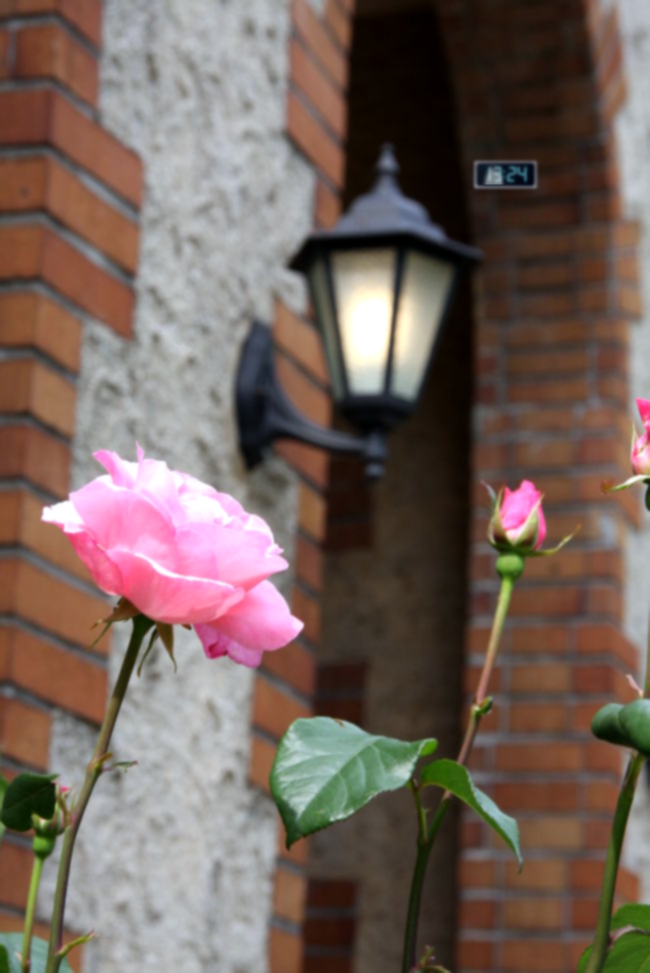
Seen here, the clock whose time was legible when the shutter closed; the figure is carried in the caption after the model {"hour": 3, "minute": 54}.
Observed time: {"hour": 13, "minute": 24}
